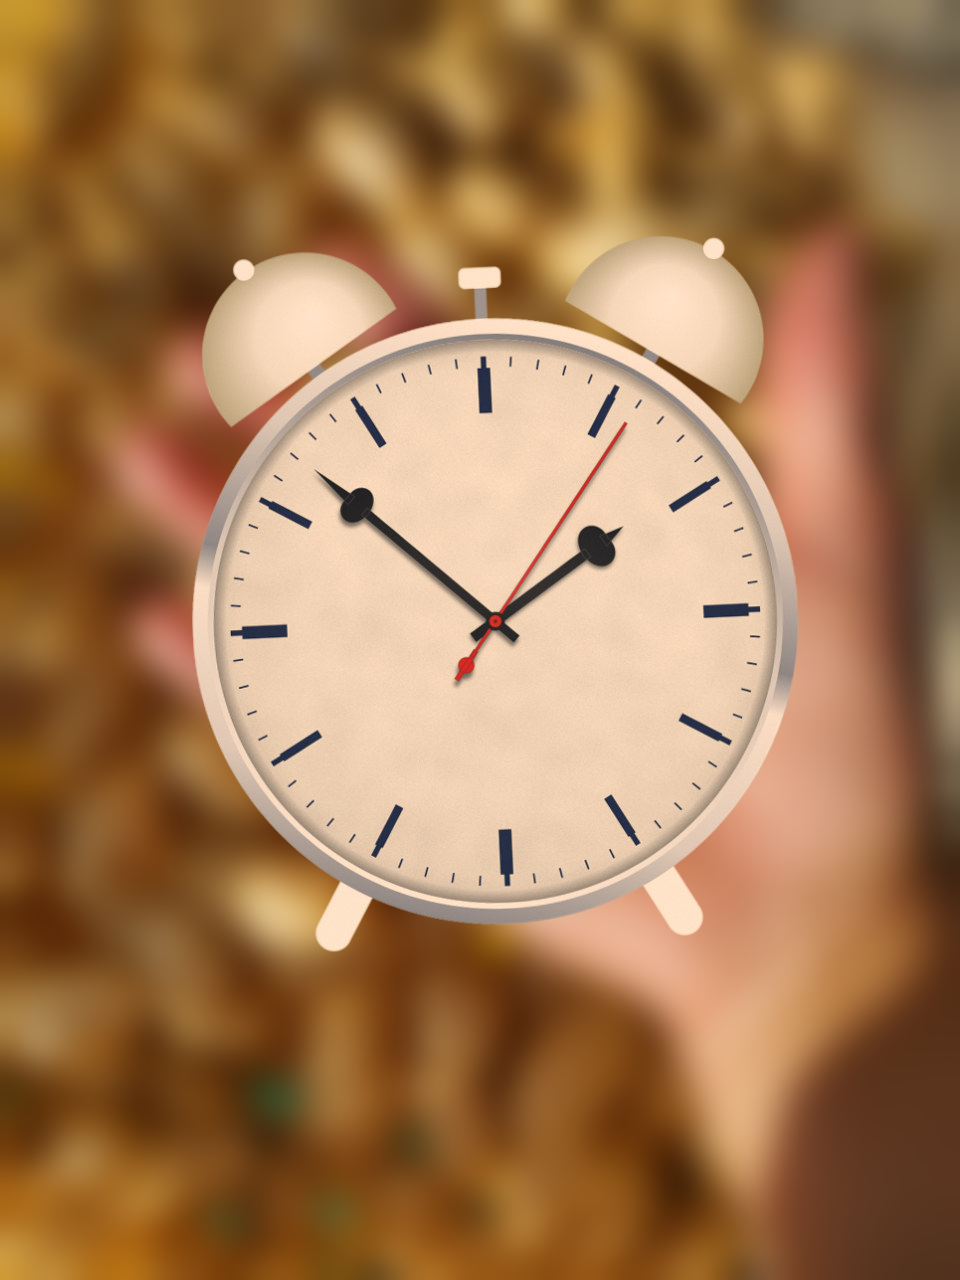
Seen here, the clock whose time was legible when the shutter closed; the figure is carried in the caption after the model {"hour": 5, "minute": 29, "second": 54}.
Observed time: {"hour": 1, "minute": 52, "second": 6}
